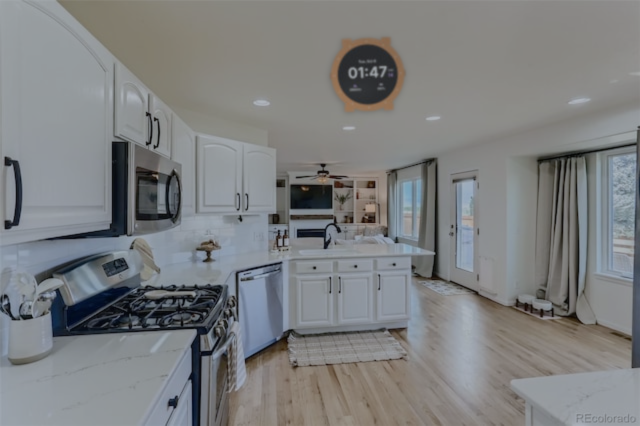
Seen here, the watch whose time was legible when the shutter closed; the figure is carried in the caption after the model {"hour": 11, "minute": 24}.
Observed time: {"hour": 1, "minute": 47}
